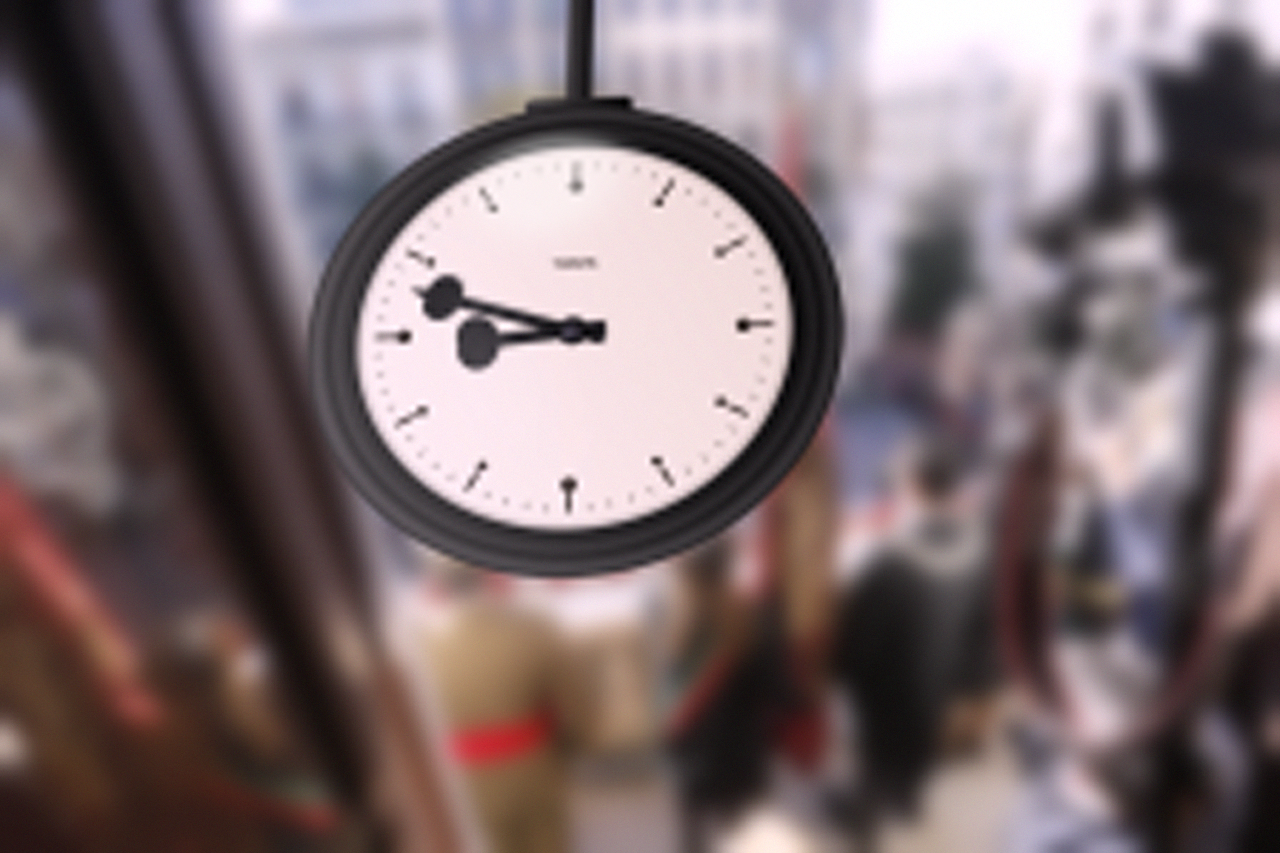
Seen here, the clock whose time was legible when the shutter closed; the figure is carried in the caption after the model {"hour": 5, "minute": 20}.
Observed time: {"hour": 8, "minute": 48}
